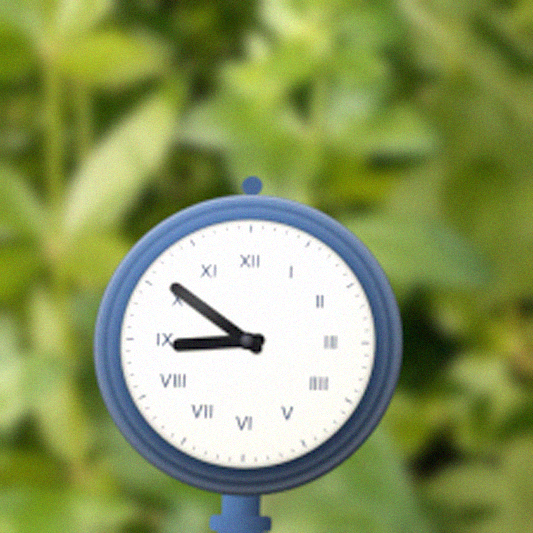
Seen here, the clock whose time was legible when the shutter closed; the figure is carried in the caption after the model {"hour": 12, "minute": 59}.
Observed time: {"hour": 8, "minute": 51}
